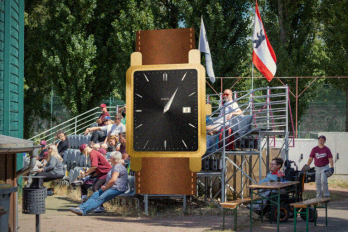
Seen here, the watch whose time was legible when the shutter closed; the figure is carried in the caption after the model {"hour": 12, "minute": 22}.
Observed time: {"hour": 1, "minute": 5}
